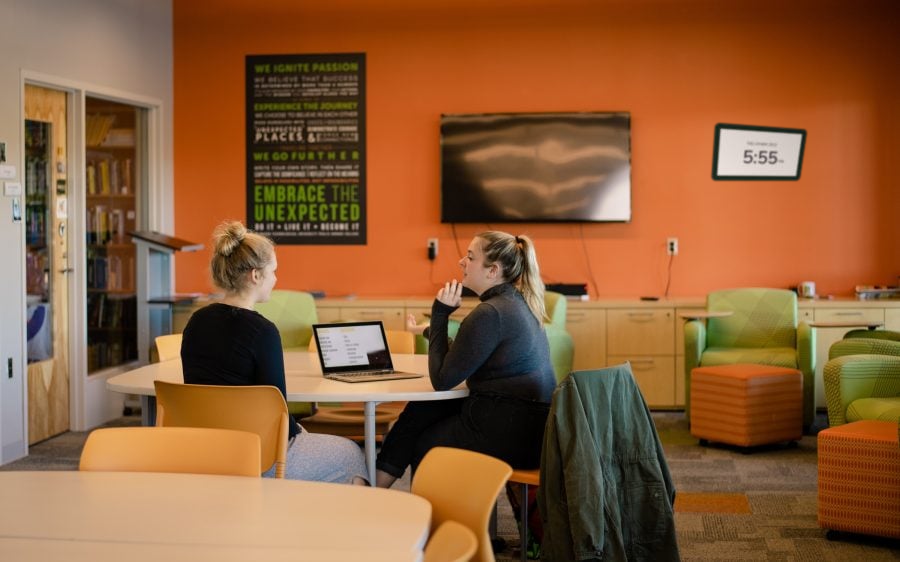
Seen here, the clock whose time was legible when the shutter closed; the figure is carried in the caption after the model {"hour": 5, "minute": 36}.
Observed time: {"hour": 5, "minute": 55}
